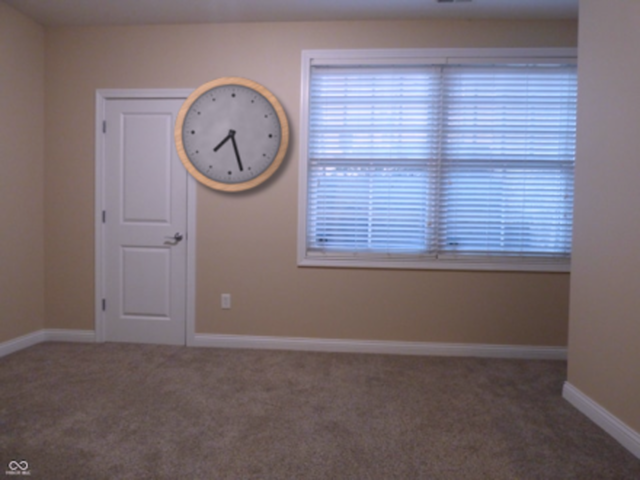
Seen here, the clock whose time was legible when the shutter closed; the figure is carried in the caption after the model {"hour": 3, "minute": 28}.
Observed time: {"hour": 7, "minute": 27}
